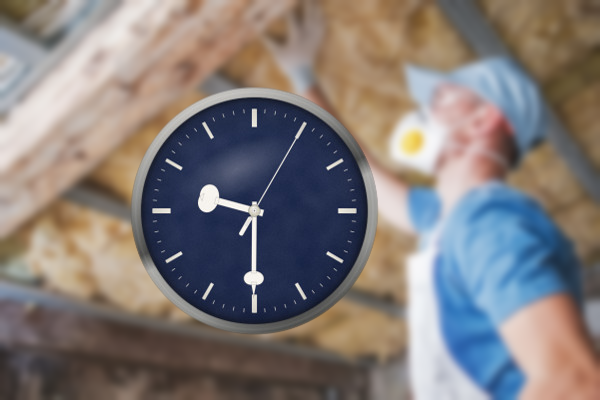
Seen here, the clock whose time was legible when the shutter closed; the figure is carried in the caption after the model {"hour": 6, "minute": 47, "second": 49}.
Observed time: {"hour": 9, "minute": 30, "second": 5}
